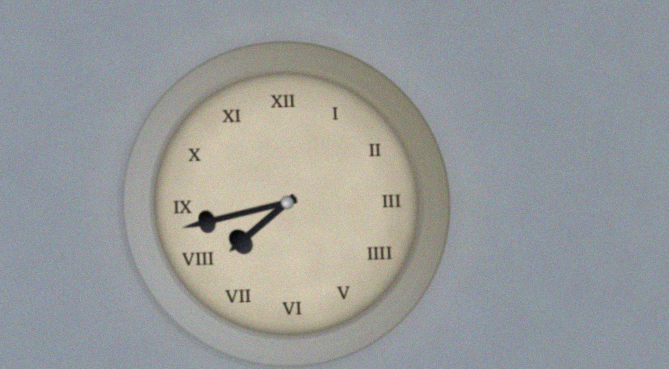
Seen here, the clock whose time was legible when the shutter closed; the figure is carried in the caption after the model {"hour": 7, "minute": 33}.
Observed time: {"hour": 7, "minute": 43}
